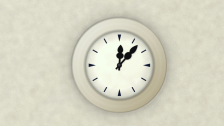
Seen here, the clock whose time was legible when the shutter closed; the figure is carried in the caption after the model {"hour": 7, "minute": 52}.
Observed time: {"hour": 12, "minute": 7}
